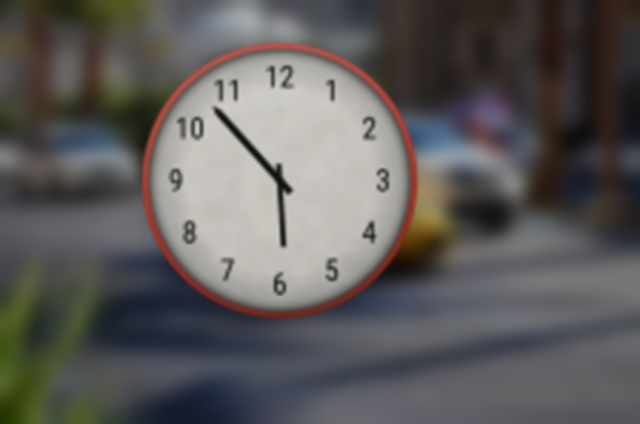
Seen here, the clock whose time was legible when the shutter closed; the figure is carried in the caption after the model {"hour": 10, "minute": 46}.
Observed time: {"hour": 5, "minute": 53}
